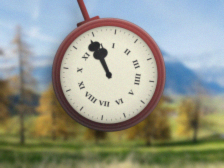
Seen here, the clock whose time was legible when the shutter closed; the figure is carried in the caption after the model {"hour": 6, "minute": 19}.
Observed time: {"hour": 11, "minute": 59}
